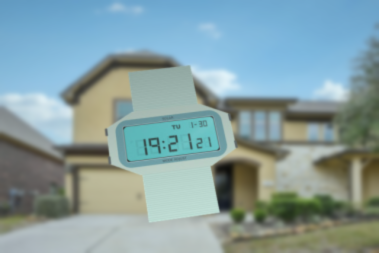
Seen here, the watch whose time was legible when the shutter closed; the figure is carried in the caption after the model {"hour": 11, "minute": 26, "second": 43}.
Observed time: {"hour": 19, "minute": 21, "second": 21}
